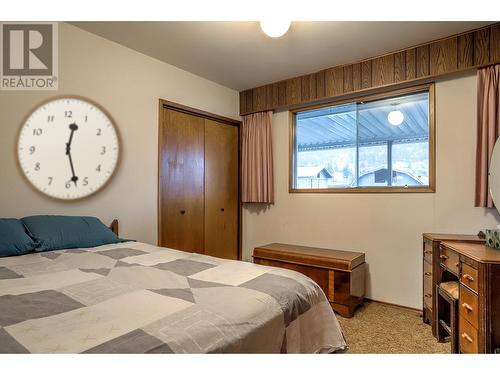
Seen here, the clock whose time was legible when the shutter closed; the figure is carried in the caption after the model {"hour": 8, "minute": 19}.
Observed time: {"hour": 12, "minute": 28}
